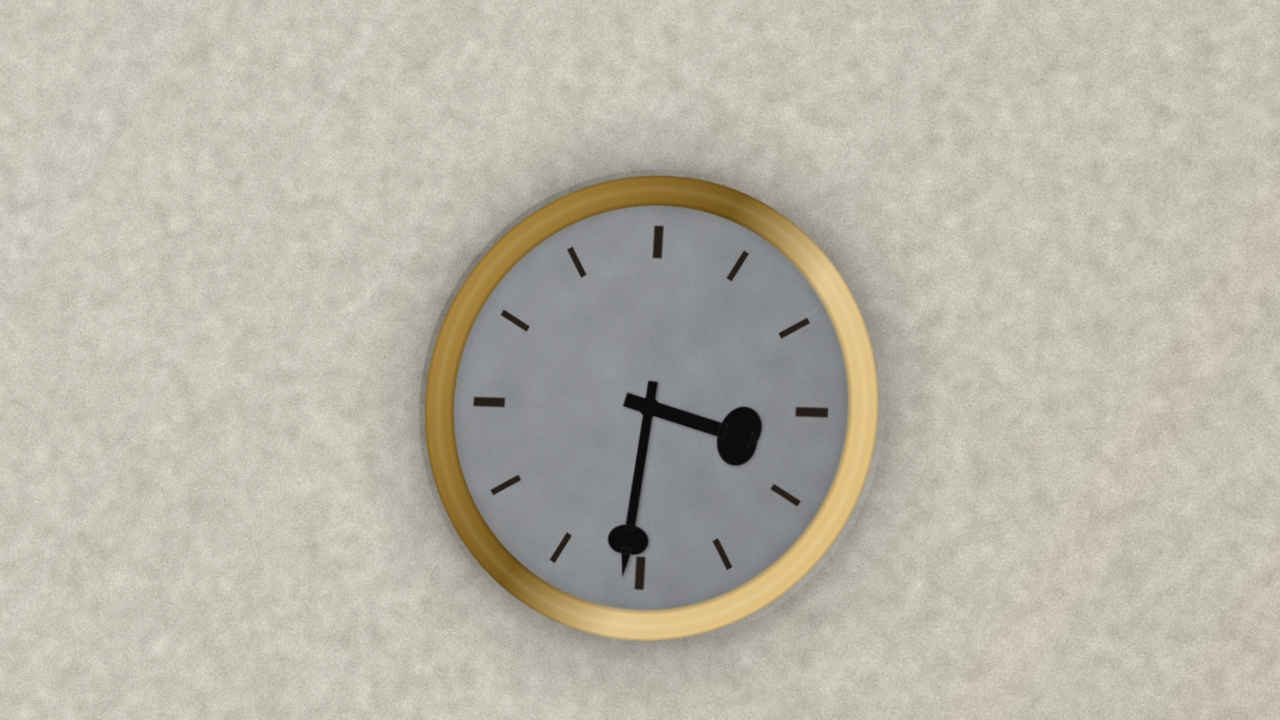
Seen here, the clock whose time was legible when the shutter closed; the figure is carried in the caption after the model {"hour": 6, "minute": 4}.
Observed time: {"hour": 3, "minute": 31}
